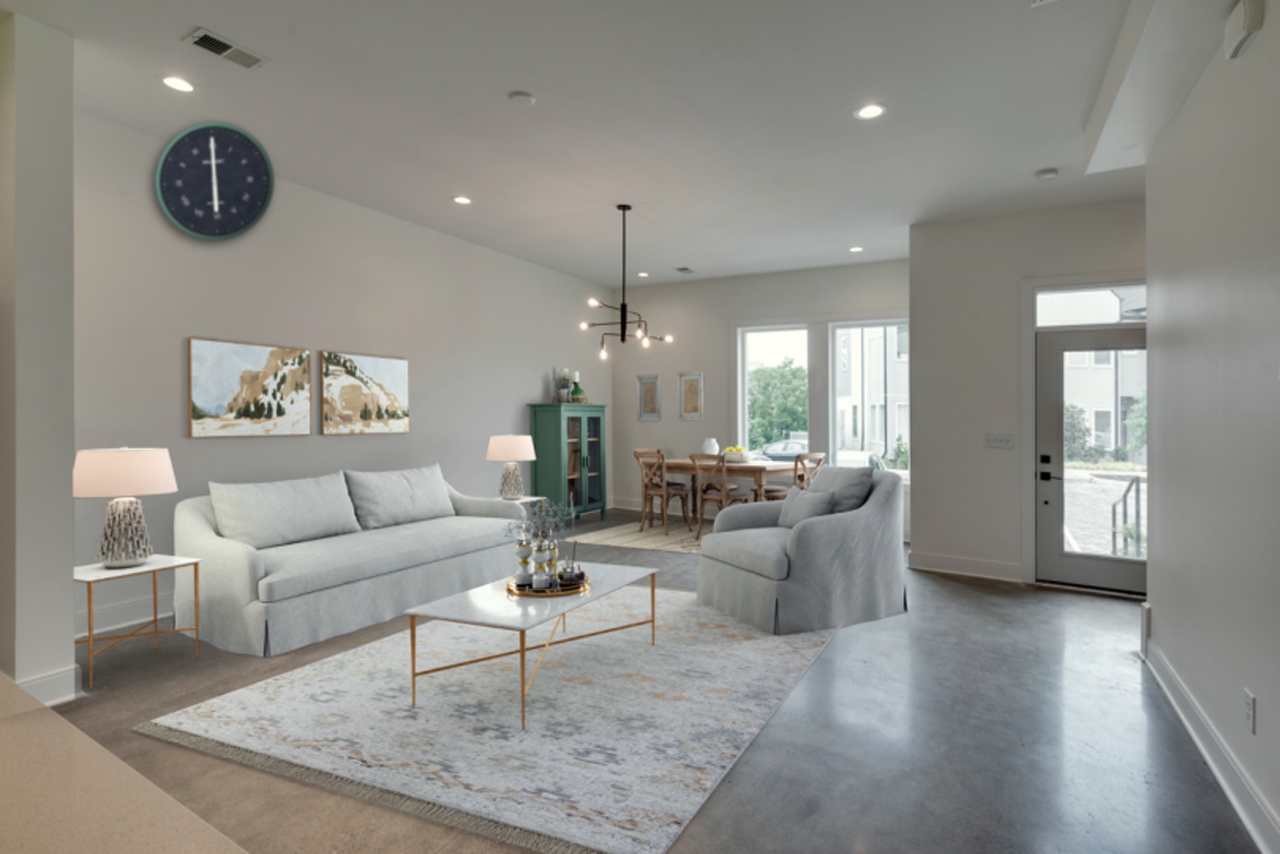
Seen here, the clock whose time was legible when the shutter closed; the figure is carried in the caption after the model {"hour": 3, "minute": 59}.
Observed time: {"hour": 6, "minute": 0}
